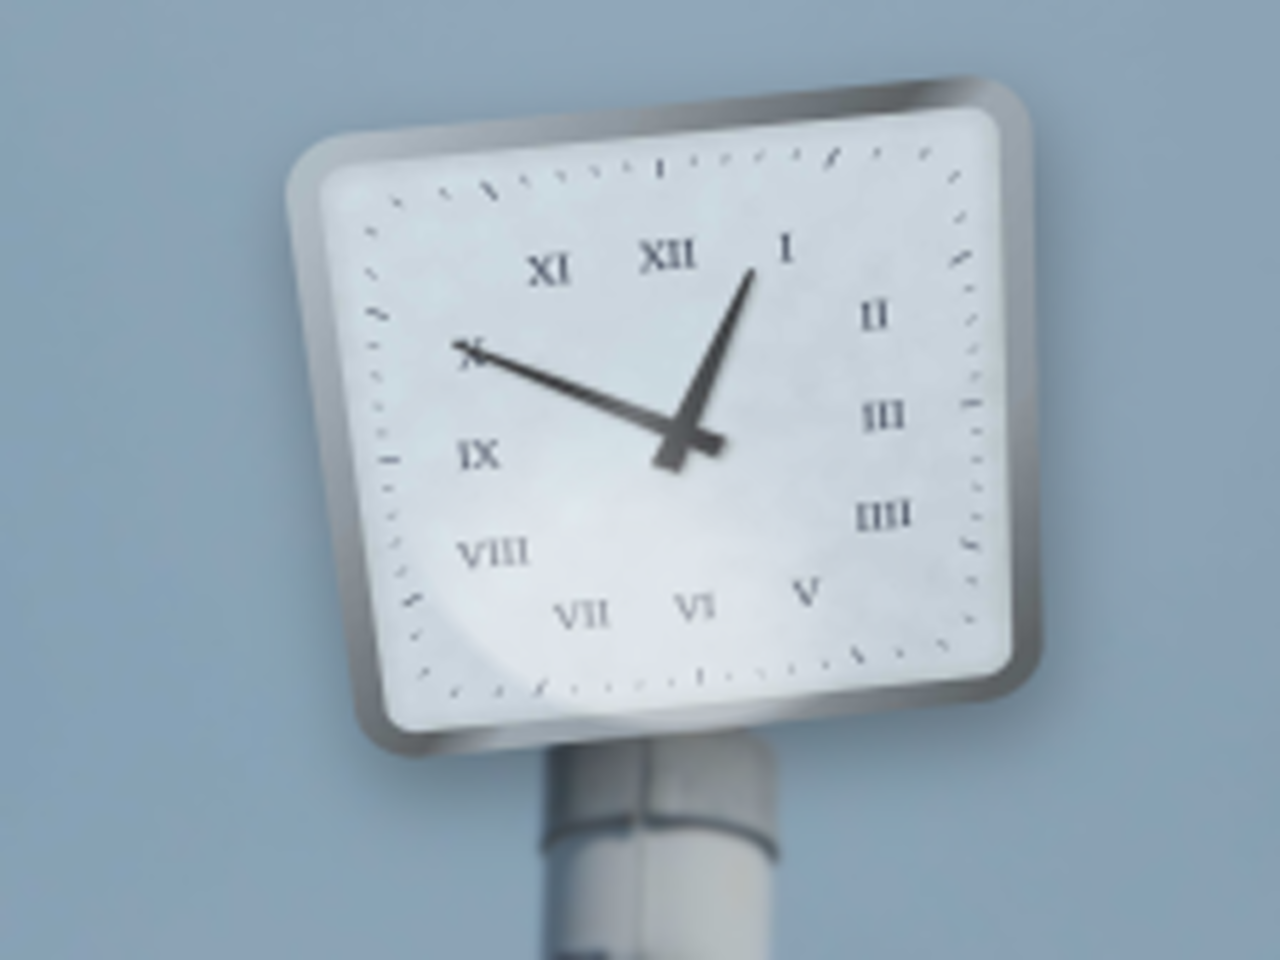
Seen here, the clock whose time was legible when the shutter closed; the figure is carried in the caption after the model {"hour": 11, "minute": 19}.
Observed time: {"hour": 12, "minute": 50}
